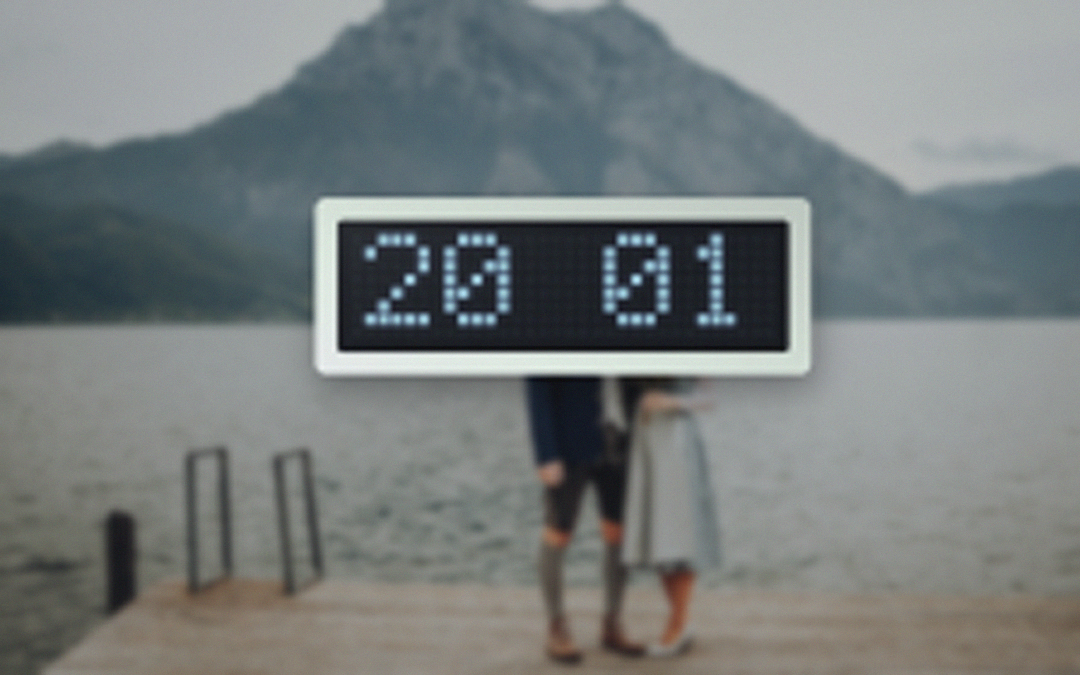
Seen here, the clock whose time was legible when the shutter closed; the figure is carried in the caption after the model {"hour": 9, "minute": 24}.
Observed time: {"hour": 20, "minute": 1}
